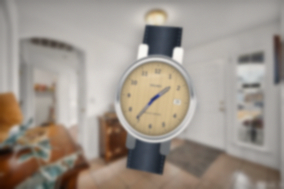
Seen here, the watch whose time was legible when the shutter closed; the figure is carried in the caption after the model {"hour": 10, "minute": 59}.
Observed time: {"hour": 1, "minute": 36}
